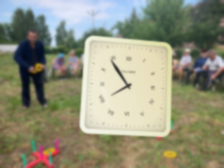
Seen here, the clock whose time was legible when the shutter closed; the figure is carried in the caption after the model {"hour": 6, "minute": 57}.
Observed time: {"hour": 7, "minute": 54}
